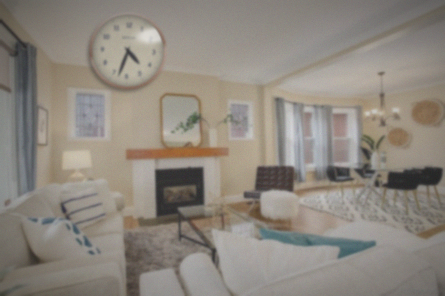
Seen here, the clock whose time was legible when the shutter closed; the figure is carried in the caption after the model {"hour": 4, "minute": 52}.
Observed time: {"hour": 4, "minute": 33}
